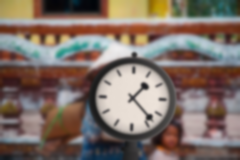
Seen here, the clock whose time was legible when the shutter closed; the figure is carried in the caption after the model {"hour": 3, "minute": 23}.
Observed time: {"hour": 1, "minute": 23}
